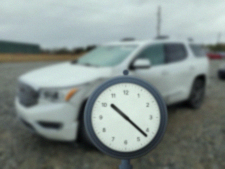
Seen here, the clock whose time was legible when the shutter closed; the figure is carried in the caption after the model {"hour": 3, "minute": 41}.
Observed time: {"hour": 10, "minute": 22}
